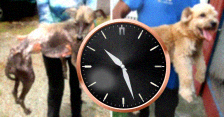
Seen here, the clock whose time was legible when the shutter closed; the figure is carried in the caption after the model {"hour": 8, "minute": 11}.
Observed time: {"hour": 10, "minute": 27}
